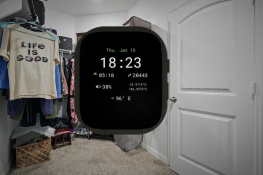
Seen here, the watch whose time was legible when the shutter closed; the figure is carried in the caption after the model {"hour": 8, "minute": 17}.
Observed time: {"hour": 18, "minute": 23}
